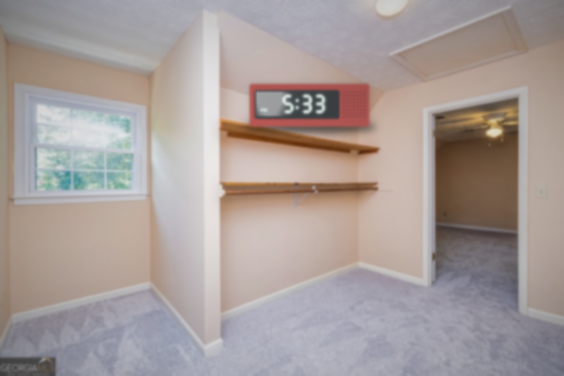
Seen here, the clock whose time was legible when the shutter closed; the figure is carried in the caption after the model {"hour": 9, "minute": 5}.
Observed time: {"hour": 5, "minute": 33}
